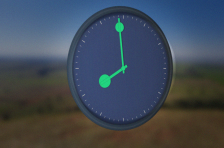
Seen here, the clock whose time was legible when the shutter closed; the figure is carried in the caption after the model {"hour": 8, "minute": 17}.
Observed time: {"hour": 7, "minute": 59}
